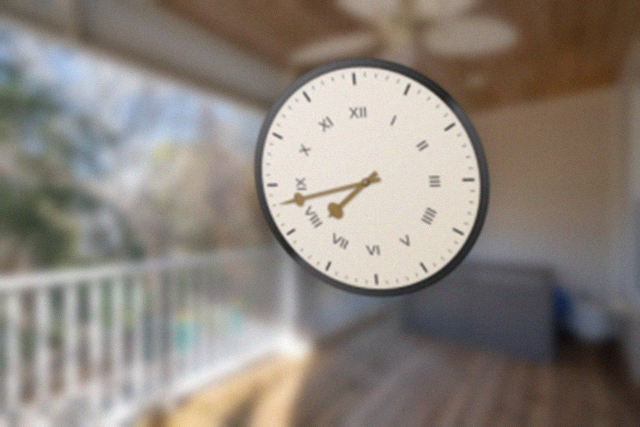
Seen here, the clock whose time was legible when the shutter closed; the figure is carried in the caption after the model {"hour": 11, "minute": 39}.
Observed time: {"hour": 7, "minute": 43}
